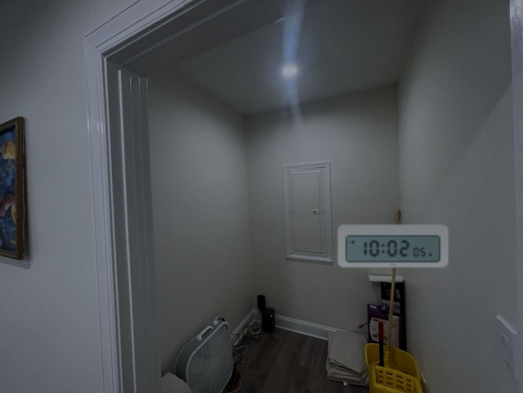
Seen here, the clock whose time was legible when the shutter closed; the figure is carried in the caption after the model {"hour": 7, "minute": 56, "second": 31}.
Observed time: {"hour": 10, "minute": 2, "second": 5}
